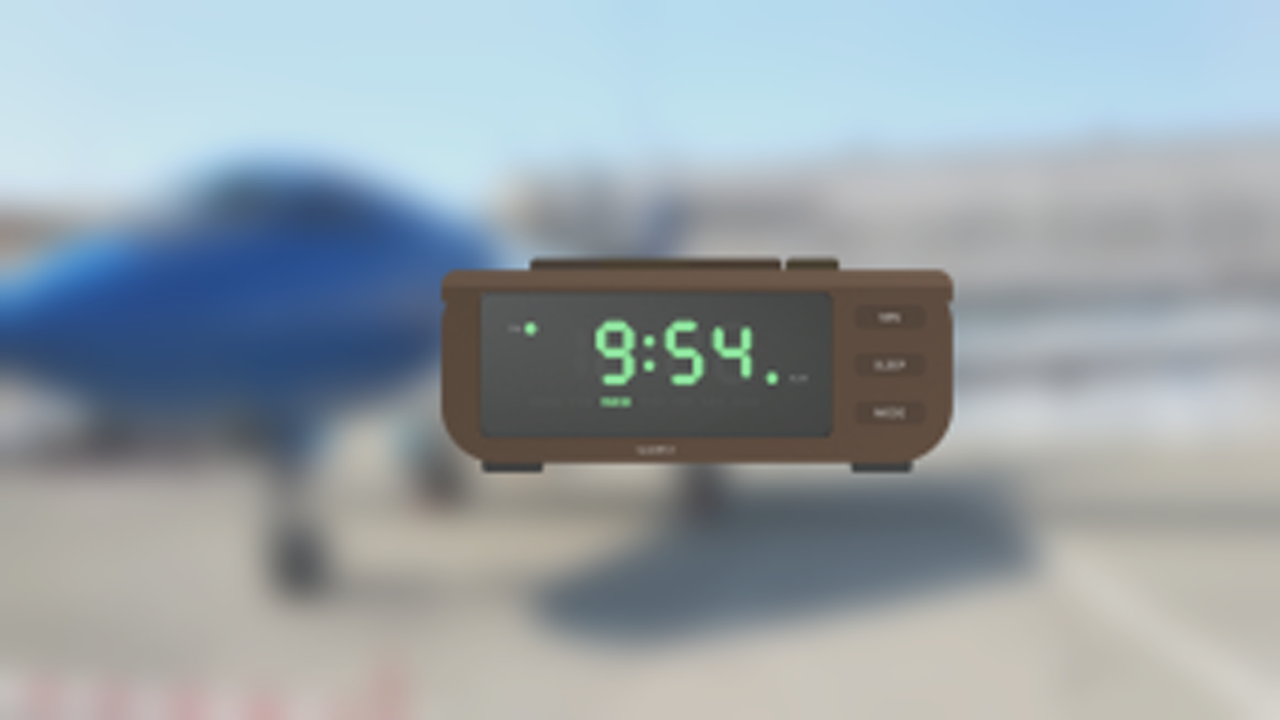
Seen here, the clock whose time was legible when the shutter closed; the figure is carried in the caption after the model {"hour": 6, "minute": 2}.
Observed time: {"hour": 9, "minute": 54}
